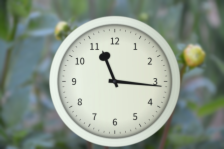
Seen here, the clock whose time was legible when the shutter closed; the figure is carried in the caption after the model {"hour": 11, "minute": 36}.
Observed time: {"hour": 11, "minute": 16}
